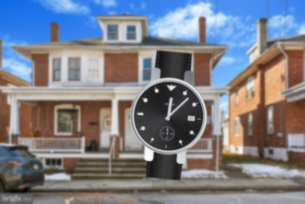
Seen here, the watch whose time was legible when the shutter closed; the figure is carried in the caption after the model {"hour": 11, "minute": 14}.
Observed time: {"hour": 12, "minute": 7}
